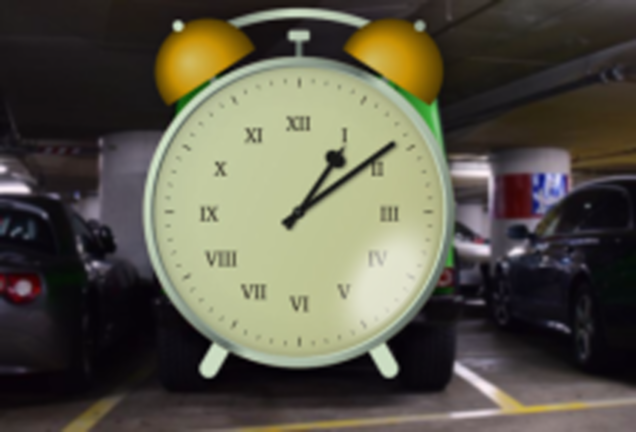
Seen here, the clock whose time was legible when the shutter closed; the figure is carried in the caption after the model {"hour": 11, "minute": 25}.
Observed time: {"hour": 1, "minute": 9}
